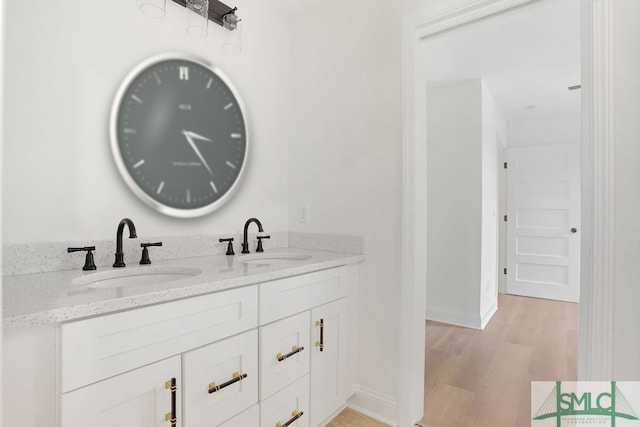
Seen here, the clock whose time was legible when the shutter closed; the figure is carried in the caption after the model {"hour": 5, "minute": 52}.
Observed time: {"hour": 3, "minute": 24}
